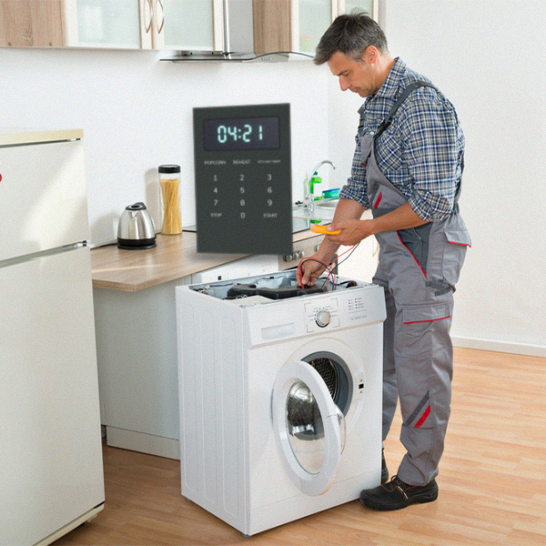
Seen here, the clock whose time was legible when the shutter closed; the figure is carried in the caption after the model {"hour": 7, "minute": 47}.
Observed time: {"hour": 4, "minute": 21}
